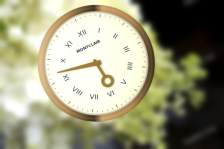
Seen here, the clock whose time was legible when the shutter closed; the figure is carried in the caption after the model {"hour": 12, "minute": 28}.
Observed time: {"hour": 5, "minute": 47}
